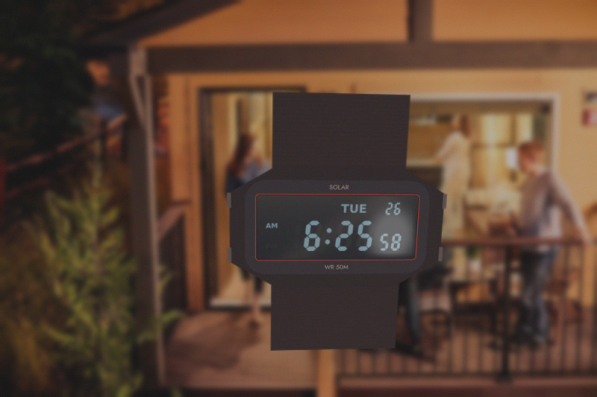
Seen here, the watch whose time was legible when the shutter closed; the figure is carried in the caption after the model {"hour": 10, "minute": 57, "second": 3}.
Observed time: {"hour": 6, "minute": 25, "second": 58}
